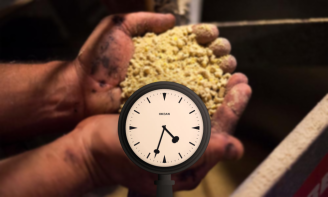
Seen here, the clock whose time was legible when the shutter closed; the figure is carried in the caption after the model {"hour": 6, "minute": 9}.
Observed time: {"hour": 4, "minute": 33}
